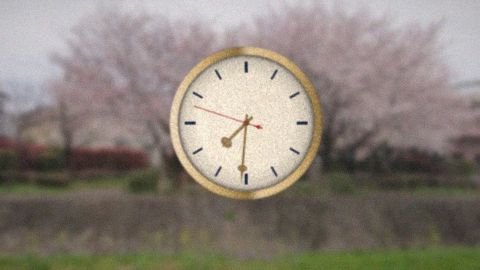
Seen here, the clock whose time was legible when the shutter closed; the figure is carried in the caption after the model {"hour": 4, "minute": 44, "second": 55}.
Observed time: {"hour": 7, "minute": 30, "second": 48}
